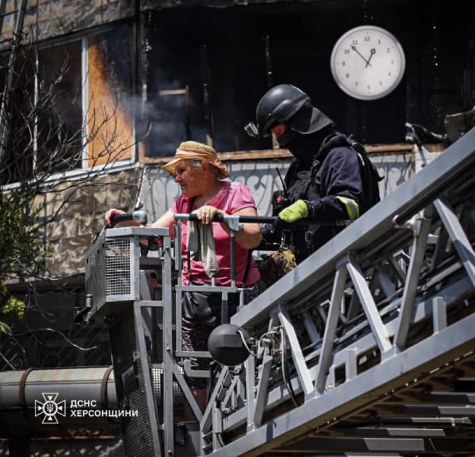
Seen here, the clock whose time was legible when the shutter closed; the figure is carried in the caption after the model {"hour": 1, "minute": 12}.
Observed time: {"hour": 12, "minute": 53}
